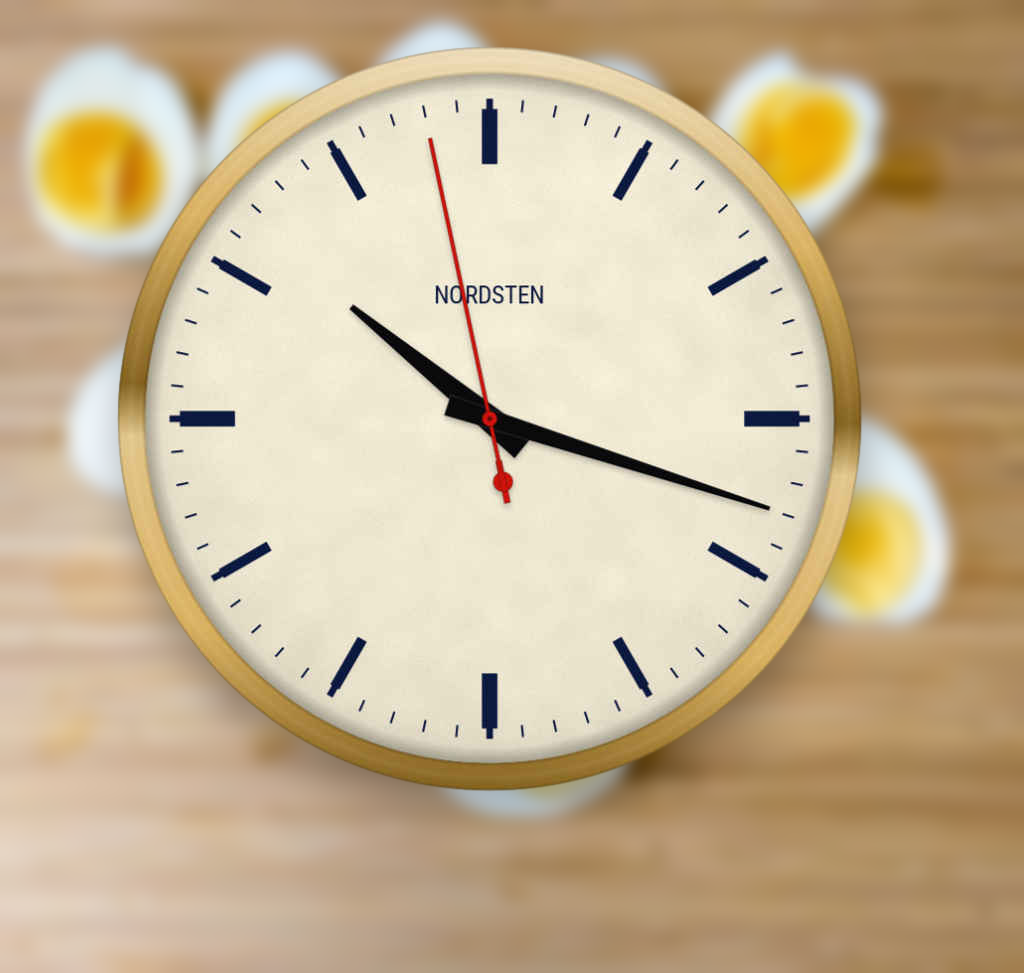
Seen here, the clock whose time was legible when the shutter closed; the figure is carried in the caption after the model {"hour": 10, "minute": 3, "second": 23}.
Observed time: {"hour": 10, "minute": 17, "second": 58}
